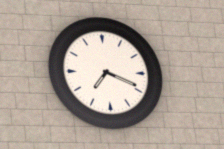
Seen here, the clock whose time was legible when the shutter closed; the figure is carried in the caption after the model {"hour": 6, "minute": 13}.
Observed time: {"hour": 7, "minute": 19}
